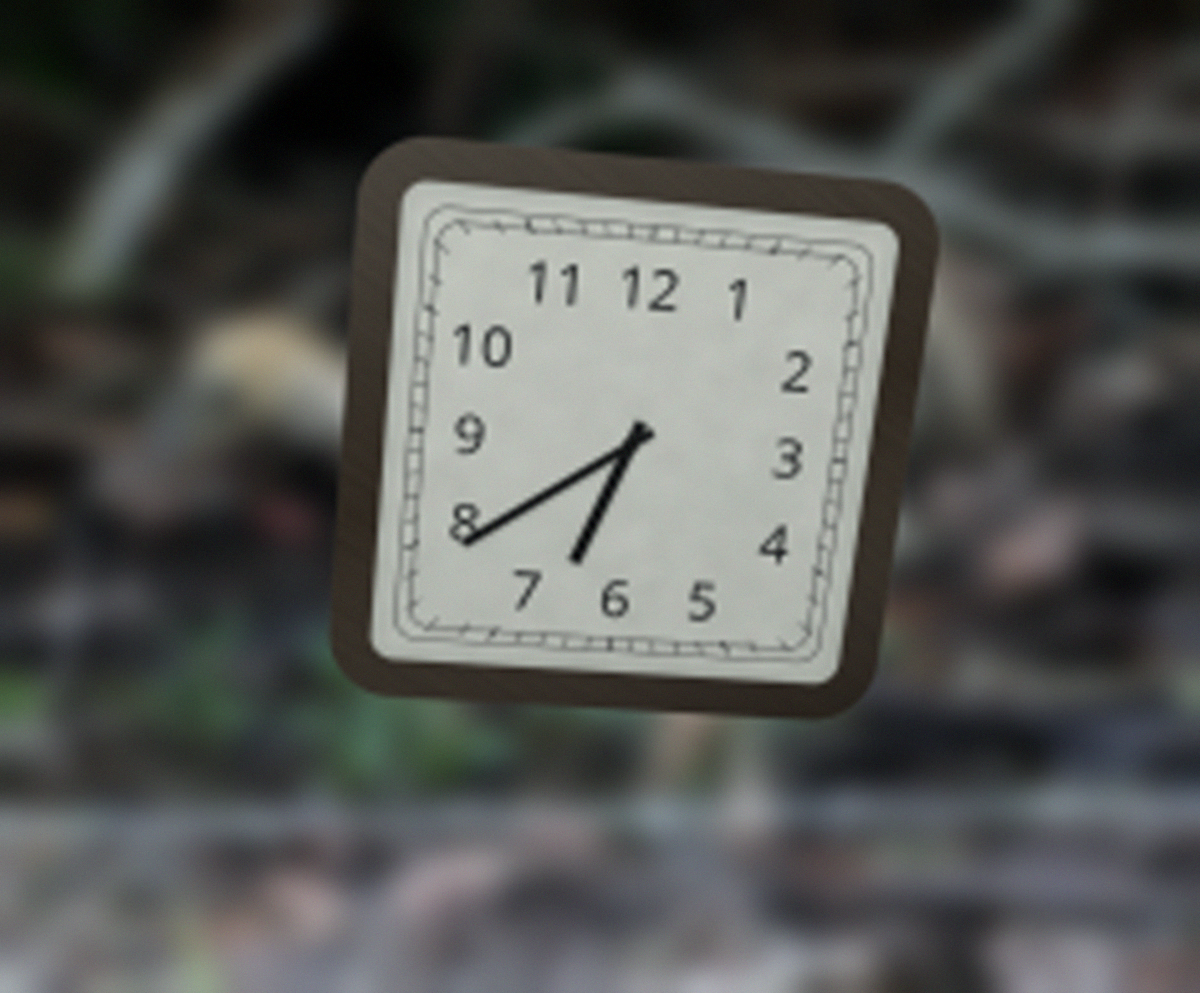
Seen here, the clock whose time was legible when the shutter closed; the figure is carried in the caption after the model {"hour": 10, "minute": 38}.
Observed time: {"hour": 6, "minute": 39}
